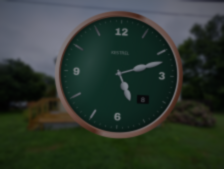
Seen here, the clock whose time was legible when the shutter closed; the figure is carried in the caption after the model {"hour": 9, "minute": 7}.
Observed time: {"hour": 5, "minute": 12}
